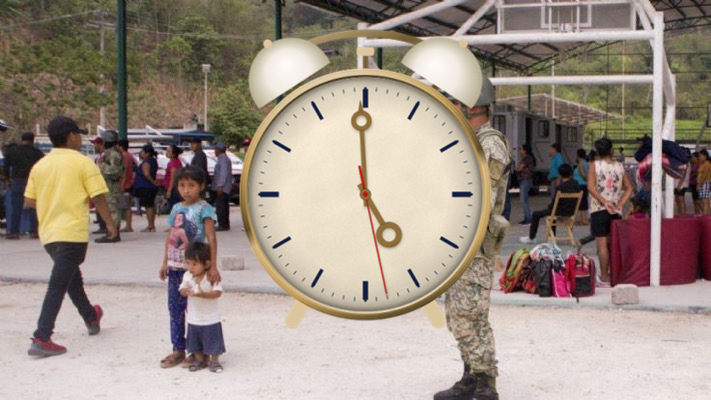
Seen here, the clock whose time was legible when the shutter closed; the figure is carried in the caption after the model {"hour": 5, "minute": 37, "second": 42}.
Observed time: {"hour": 4, "minute": 59, "second": 28}
